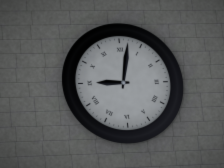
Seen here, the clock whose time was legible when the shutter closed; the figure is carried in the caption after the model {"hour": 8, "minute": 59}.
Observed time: {"hour": 9, "minute": 2}
